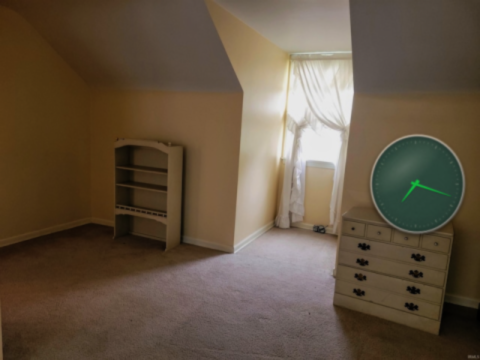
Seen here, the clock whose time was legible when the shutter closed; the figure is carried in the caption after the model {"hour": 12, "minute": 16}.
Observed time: {"hour": 7, "minute": 18}
